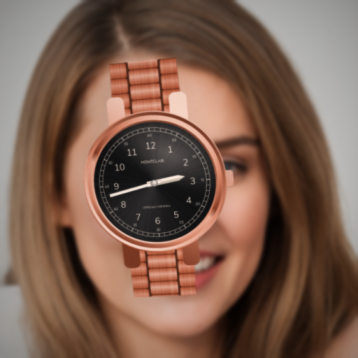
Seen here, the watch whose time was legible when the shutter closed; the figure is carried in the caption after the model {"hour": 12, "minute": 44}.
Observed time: {"hour": 2, "minute": 43}
